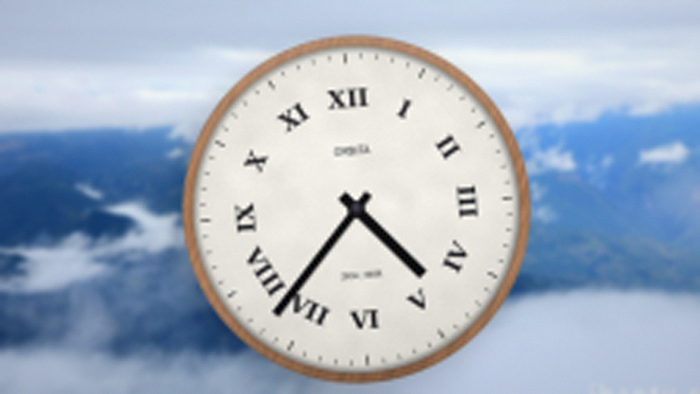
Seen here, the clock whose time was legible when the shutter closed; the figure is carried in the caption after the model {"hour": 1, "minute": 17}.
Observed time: {"hour": 4, "minute": 37}
